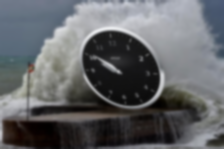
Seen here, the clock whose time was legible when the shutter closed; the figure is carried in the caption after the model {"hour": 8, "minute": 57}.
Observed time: {"hour": 9, "minute": 51}
